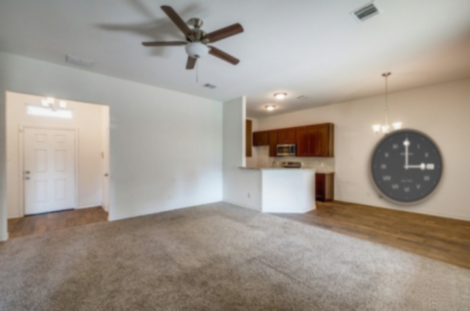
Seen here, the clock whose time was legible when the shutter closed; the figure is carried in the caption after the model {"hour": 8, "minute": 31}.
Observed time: {"hour": 3, "minute": 0}
